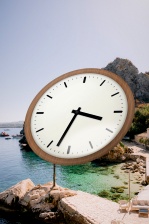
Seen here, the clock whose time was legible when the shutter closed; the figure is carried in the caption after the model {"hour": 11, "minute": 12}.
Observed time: {"hour": 3, "minute": 33}
